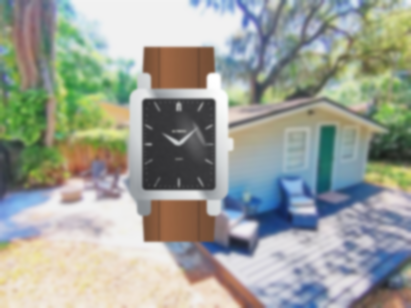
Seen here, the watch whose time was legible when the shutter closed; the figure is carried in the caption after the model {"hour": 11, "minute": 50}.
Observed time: {"hour": 10, "minute": 8}
